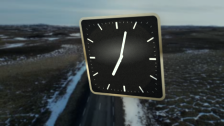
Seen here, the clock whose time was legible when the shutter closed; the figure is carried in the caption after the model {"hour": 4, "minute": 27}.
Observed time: {"hour": 7, "minute": 3}
